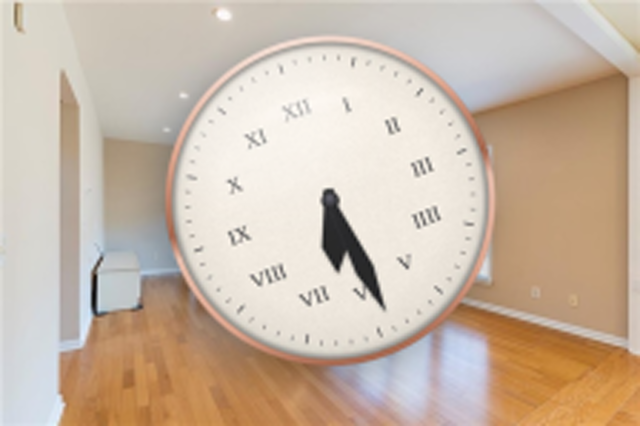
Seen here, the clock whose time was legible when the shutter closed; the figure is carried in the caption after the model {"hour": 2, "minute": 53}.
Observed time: {"hour": 6, "minute": 29}
